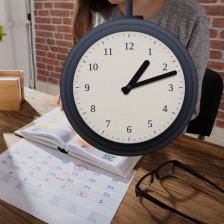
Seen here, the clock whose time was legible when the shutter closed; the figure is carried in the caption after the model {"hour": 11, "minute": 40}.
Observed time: {"hour": 1, "minute": 12}
